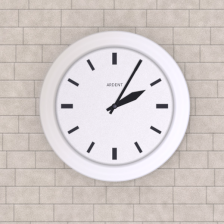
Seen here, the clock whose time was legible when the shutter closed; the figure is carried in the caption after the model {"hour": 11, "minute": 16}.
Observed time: {"hour": 2, "minute": 5}
